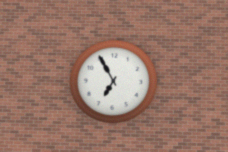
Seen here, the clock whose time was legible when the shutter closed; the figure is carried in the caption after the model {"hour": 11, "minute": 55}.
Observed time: {"hour": 6, "minute": 55}
